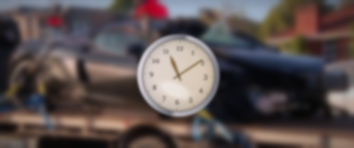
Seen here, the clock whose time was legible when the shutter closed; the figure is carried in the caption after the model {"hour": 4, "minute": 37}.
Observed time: {"hour": 11, "minute": 9}
